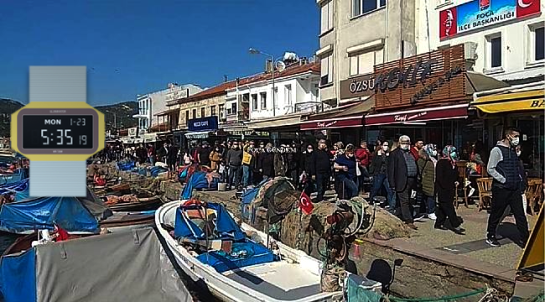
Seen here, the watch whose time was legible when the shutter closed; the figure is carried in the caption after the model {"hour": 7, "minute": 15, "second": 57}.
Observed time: {"hour": 5, "minute": 35, "second": 19}
